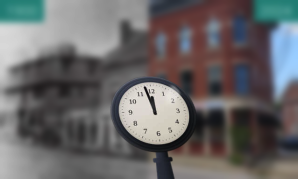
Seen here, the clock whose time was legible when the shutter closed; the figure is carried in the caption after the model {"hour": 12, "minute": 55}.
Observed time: {"hour": 11, "minute": 58}
